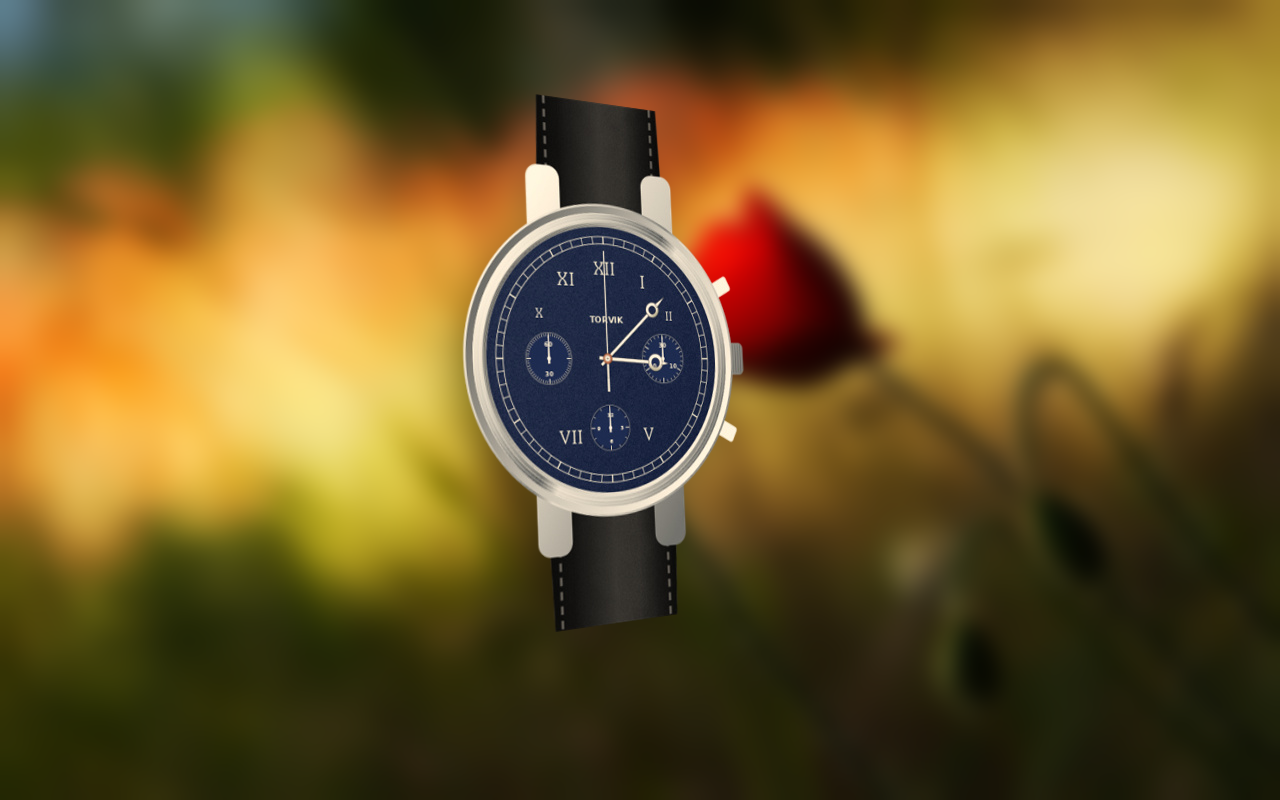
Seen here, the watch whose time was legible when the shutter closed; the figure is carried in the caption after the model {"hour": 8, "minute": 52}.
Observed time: {"hour": 3, "minute": 8}
